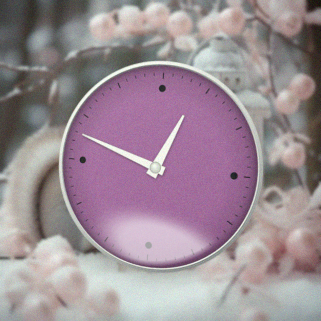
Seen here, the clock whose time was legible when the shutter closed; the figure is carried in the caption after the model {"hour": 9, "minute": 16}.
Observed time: {"hour": 12, "minute": 48}
